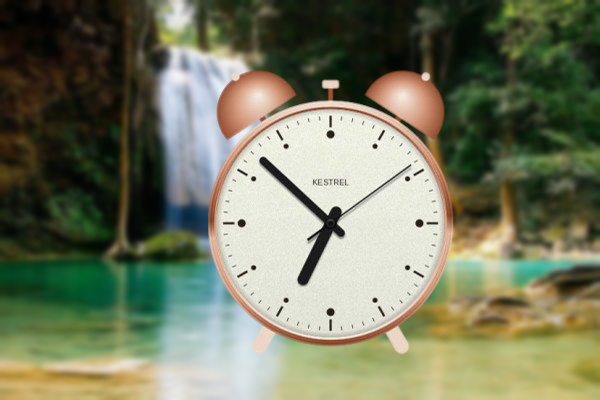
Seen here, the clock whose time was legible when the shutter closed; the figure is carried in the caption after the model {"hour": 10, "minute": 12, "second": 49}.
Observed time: {"hour": 6, "minute": 52, "second": 9}
